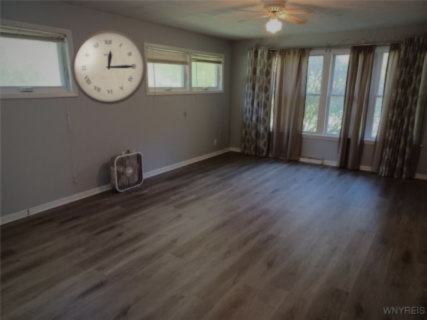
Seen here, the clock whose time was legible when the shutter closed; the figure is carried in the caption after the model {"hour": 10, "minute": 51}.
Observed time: {"hour": 12, "minute": 15}
